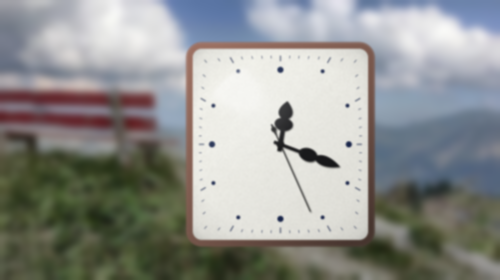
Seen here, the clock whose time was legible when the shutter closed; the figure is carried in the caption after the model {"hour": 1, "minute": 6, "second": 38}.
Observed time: {"hour": 12, "minute": 18, "second": 26}
